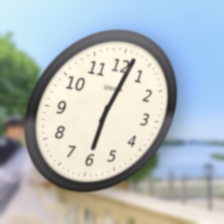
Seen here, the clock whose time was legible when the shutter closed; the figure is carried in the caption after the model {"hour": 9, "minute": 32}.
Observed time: {"hour": 6, "minute": 2}
